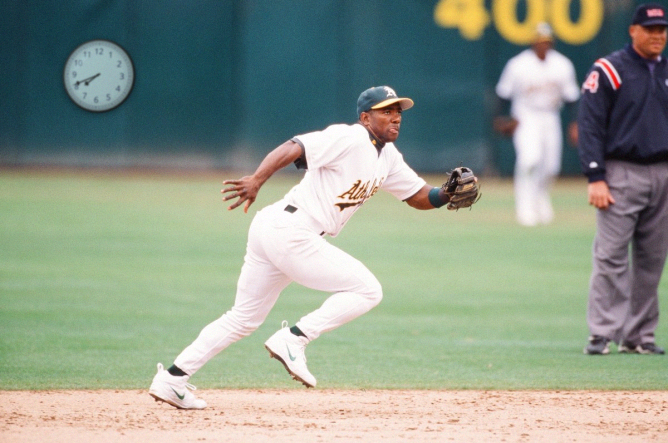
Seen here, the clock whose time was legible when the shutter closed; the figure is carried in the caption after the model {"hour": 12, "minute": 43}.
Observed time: {"hour": 7, "minute": 41}
